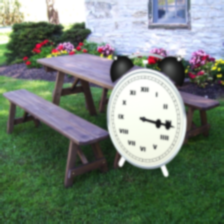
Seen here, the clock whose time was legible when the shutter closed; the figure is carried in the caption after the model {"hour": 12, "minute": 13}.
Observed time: {"hour": 3, "minute": 16}
